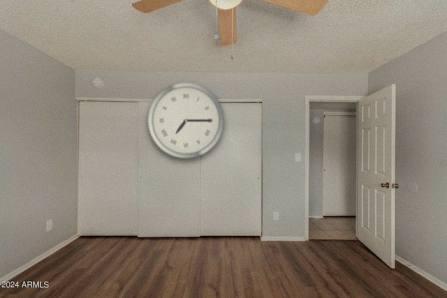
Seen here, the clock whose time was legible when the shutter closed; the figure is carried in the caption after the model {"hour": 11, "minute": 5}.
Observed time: {"hour": 7, "minute": 15}
